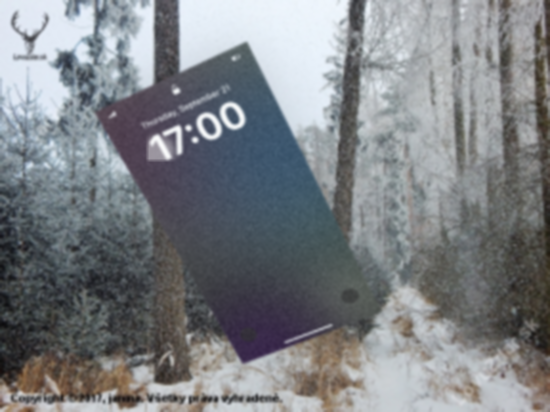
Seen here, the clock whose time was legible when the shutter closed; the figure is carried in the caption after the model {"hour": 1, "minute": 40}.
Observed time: {"hour": 17, "minute": 0}
